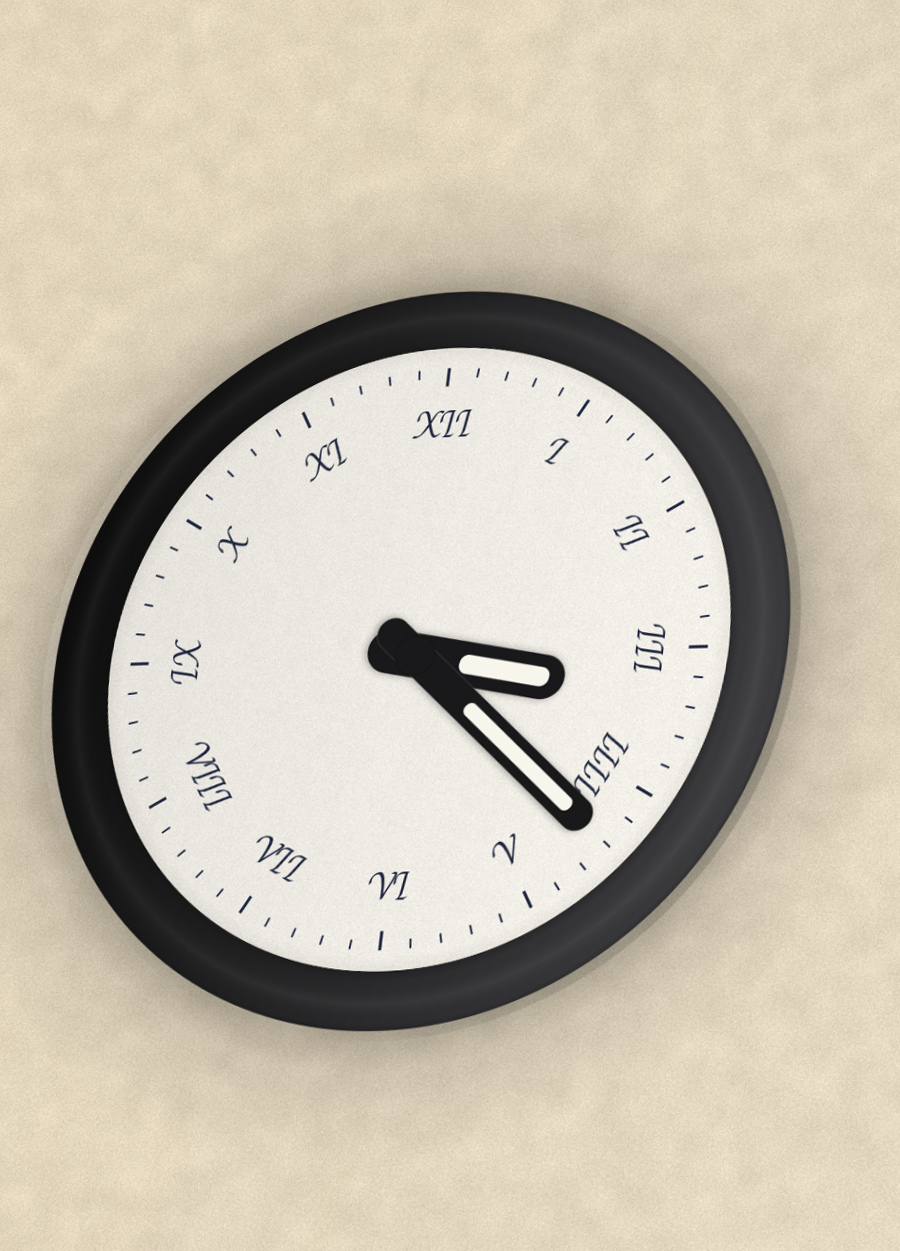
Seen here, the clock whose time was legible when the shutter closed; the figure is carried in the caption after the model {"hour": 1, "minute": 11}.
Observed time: {"hour": 3, "minute": 22}
